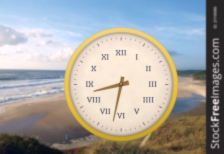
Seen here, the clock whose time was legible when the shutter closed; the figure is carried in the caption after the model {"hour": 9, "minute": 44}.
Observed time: {"hour": 8, "minute": 32}
